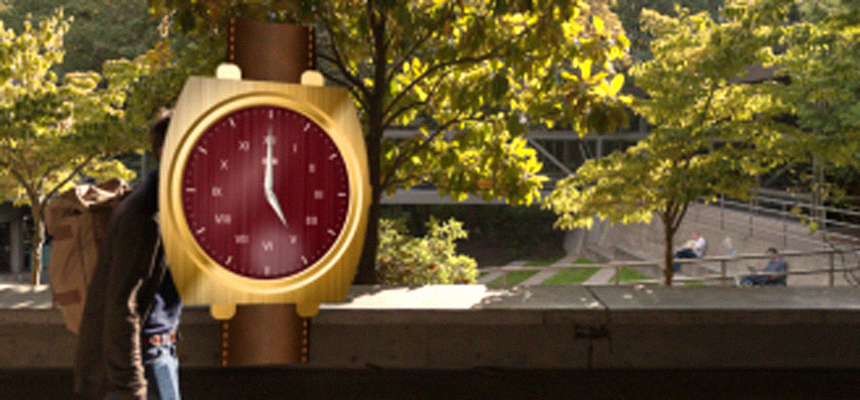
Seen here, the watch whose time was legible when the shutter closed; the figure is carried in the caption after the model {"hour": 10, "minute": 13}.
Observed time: {"hour": 5, "minute": 0}
